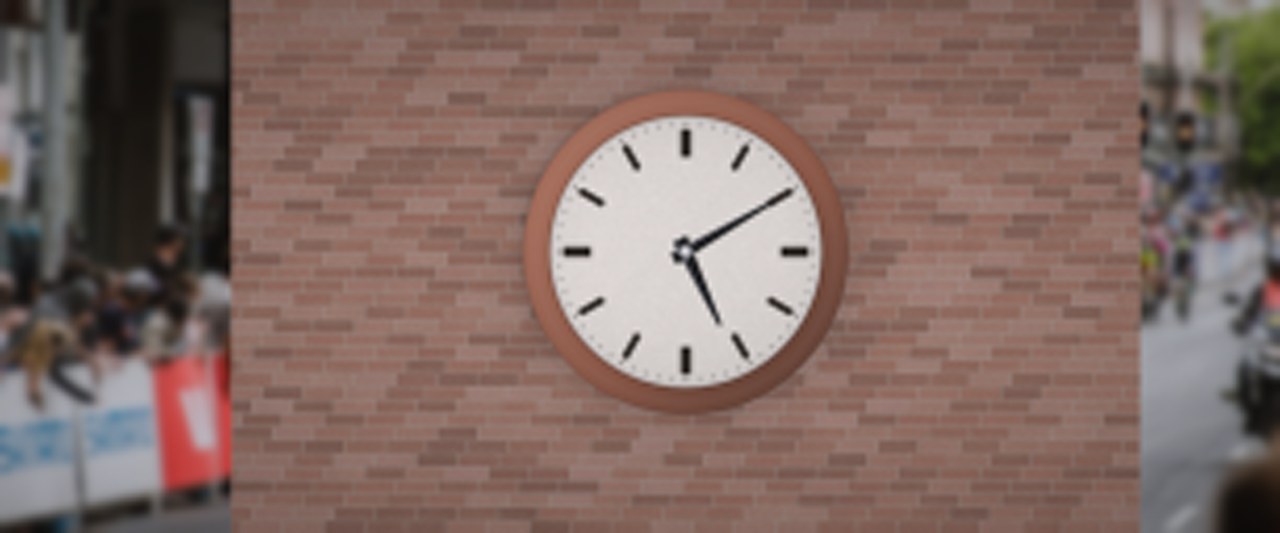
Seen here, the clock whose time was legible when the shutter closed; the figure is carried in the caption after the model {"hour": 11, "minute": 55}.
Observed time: {"hour": 5, "minute": 10}
